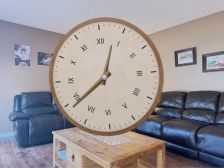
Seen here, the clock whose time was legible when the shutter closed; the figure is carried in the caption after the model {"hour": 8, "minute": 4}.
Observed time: {"hour": 12, "minute": 39}
